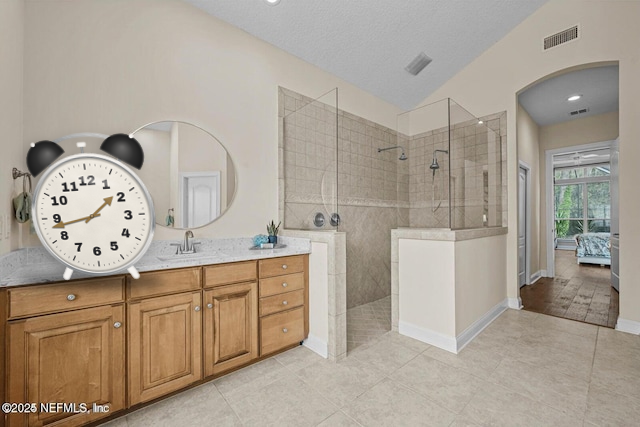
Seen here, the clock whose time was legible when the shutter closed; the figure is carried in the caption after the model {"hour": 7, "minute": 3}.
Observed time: {"hour": 1, "minute": 43}
